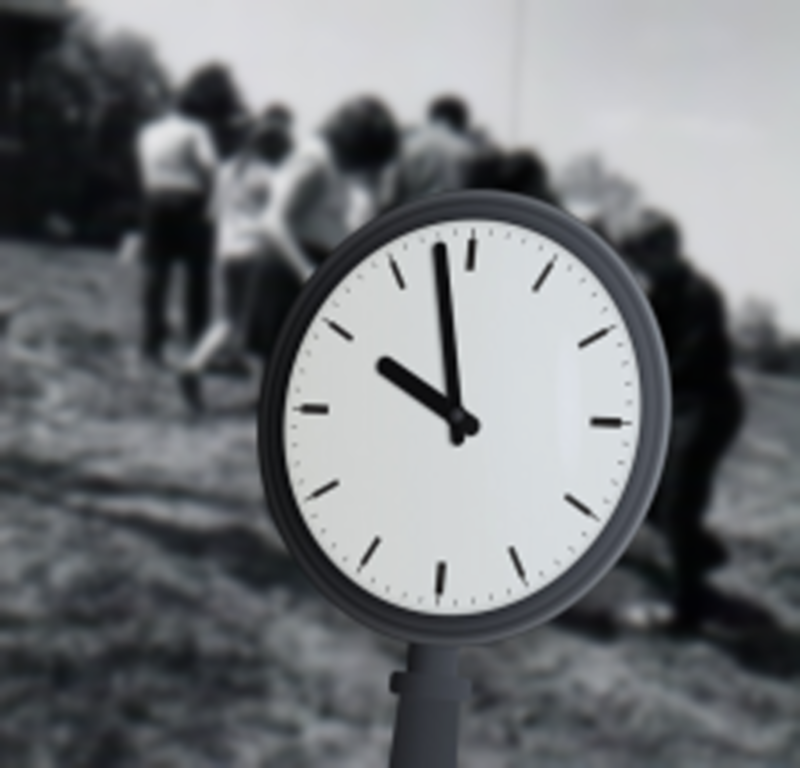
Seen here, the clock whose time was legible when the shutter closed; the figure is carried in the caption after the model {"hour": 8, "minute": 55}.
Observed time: {"hour": 9, "minute": 58}
